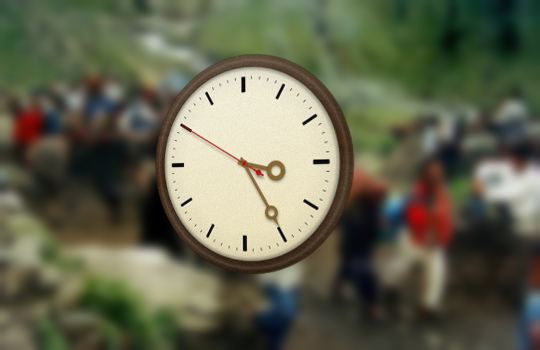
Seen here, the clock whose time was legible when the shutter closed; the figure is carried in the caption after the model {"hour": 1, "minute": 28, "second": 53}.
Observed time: {"hour": 3, "minute": 24, "second": 50}
